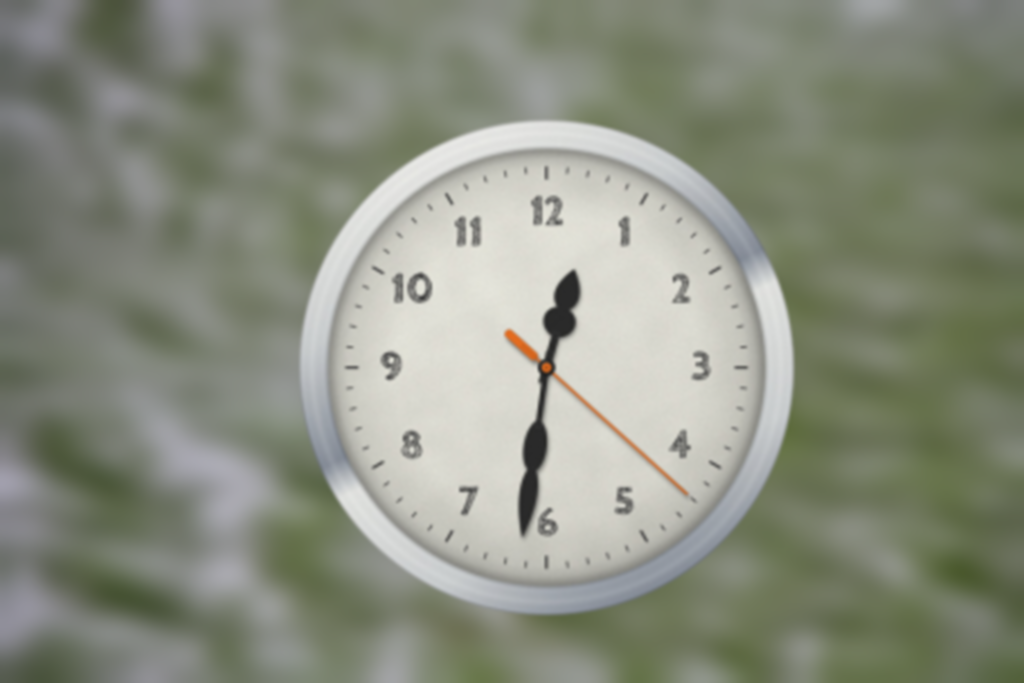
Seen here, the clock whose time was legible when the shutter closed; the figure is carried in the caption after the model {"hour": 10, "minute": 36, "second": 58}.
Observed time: {"hour": 12, "minute": 31, "second": 22}
